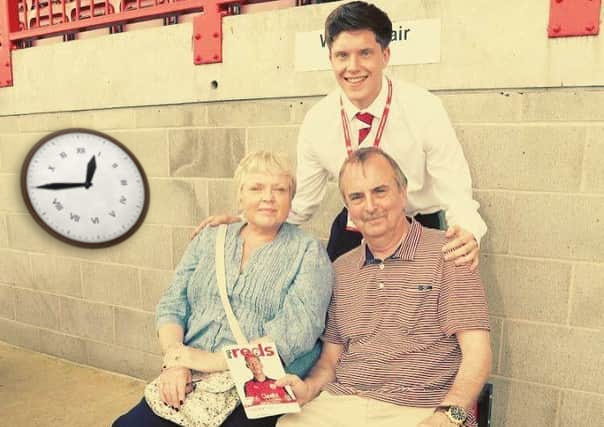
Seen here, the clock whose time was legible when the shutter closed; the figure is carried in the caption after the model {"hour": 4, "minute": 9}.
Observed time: {"hour": 12, "minute": 45}
